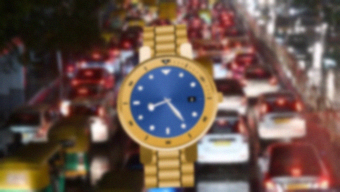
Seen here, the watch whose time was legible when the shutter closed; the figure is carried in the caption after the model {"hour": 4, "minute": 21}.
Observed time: {"hour": 8, "minute": 24}
